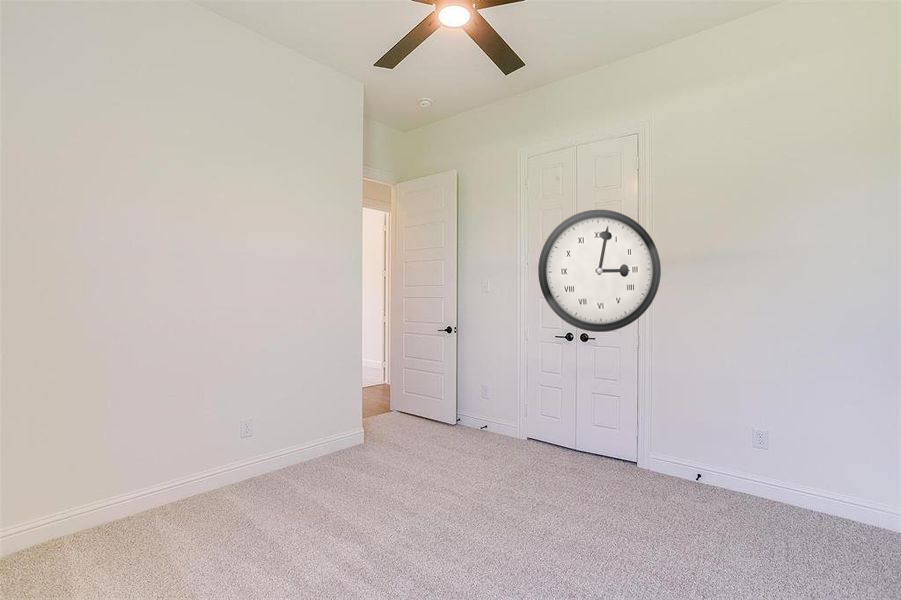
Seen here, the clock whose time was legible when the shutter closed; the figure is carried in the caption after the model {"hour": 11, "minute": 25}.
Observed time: {"hour": 3, "minute": 2}
